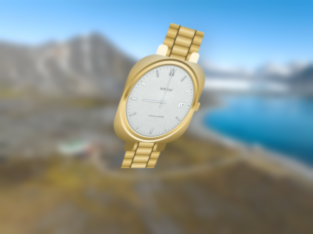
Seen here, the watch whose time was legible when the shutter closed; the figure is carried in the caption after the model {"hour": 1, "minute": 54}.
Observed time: {"hour": 9, "minute": 0}
